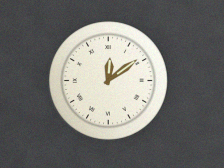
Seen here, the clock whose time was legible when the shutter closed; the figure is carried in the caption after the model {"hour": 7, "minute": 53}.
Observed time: {"hour": 12, "minute": 9}
